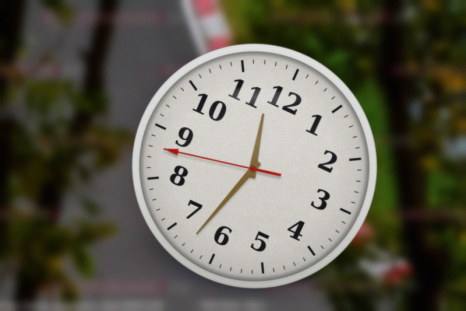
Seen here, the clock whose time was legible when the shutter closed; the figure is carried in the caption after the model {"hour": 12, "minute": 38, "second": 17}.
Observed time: {"hour": 11, "minute": 32, "second": 43}
